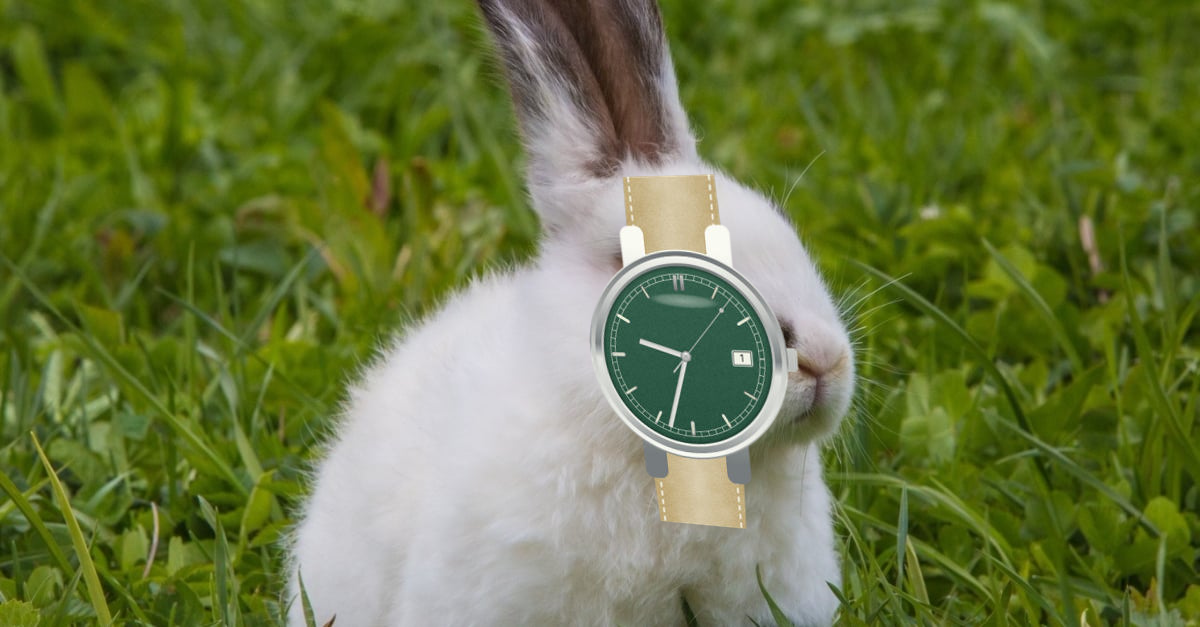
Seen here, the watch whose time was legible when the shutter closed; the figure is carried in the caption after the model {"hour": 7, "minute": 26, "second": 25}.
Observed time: {"hour": 9, "minute": 33, "second": 7}
